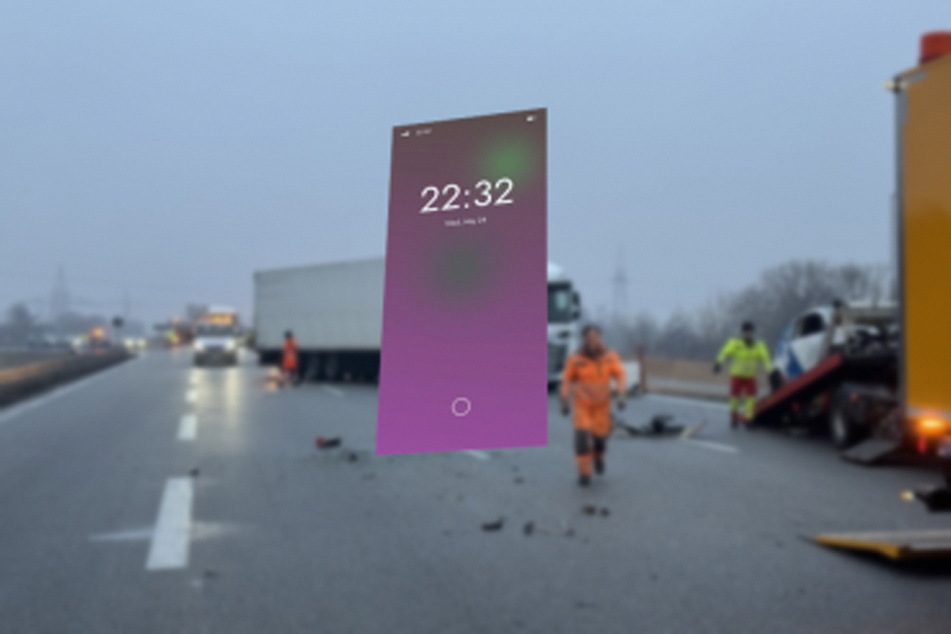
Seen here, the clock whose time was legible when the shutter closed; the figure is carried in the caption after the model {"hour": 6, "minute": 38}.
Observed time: {"hour": 22, "minute": 32}
